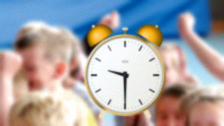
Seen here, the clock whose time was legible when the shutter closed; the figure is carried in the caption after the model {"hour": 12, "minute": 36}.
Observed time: {"hour": 9, "minute": 30}
